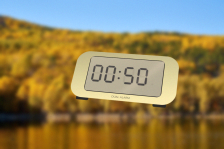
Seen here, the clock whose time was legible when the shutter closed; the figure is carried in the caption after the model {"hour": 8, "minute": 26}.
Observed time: {"hour": 0, "minute": 50}
